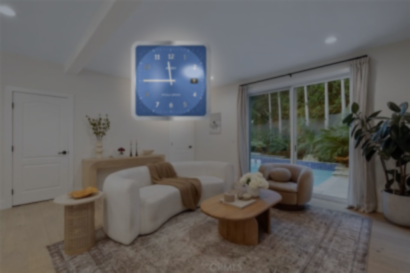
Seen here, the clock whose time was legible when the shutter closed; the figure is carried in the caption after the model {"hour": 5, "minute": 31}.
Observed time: {"hour": 11, "minute": 45}
